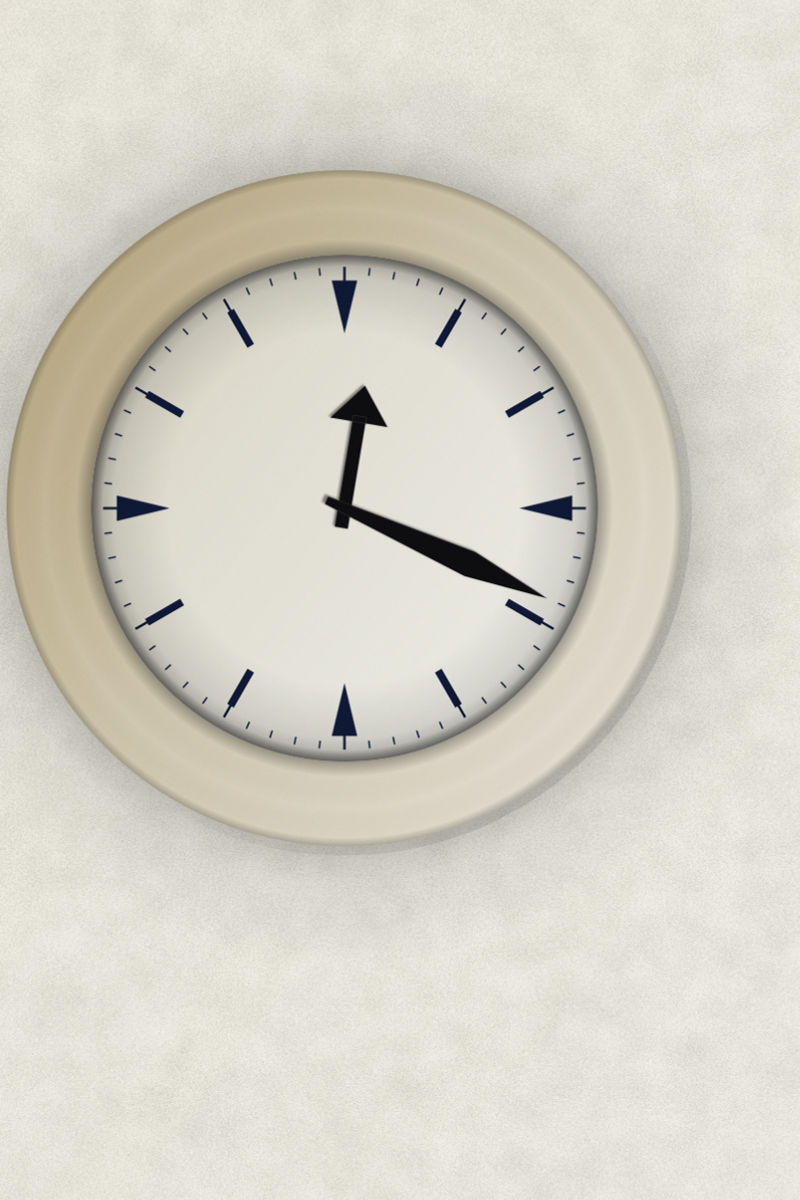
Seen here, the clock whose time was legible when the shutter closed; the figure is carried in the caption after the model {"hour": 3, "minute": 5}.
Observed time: {"hour": 12, "minute": 19}
